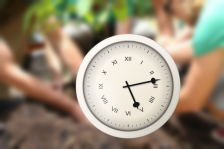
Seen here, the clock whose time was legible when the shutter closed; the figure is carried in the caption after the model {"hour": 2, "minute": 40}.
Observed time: {"hour": 5, "minute": 13}
